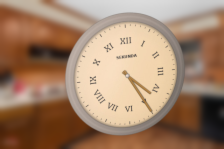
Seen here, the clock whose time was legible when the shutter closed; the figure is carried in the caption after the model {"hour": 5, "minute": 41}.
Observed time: {"hour": 4, "minute": 25}
